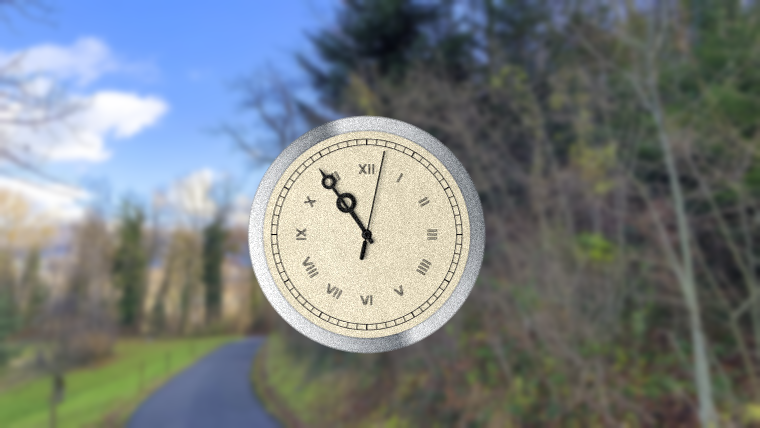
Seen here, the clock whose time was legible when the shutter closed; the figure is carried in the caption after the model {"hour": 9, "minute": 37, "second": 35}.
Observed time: {"hour": 10, "minute": 54, "second": 2}
